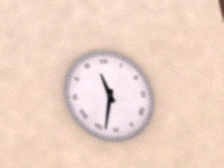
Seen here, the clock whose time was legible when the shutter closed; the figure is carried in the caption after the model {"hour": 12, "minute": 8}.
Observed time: {"hour": 11, "minute": 33}
